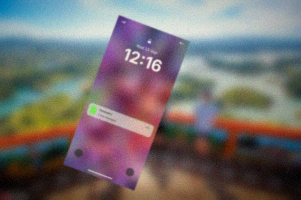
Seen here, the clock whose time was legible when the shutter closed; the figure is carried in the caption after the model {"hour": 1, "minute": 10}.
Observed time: {"hour": 12, "minute": 16}
